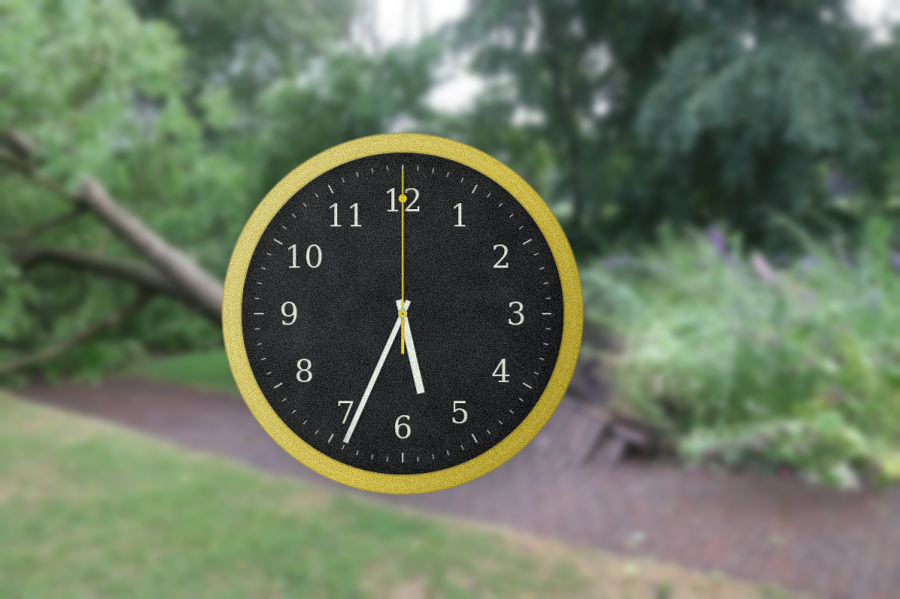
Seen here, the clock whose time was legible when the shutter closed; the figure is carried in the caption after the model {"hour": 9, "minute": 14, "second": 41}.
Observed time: {"hour": 5, "minute": 34, "second": 0}
